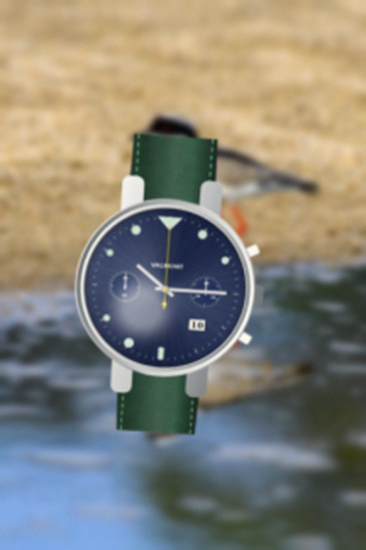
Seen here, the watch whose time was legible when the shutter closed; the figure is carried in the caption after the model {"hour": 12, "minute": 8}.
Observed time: {"hour": 10, "minute": 15}
